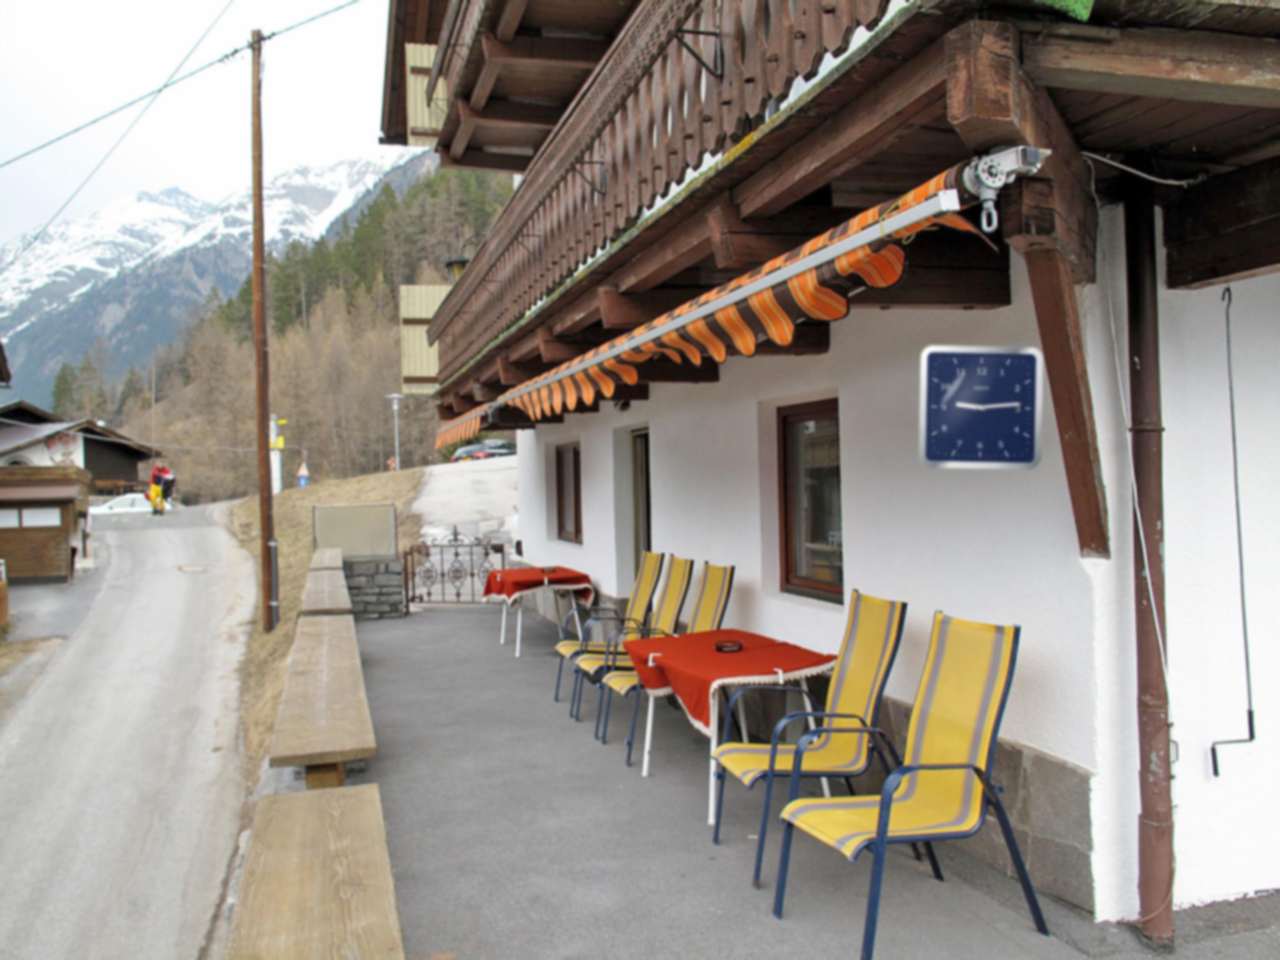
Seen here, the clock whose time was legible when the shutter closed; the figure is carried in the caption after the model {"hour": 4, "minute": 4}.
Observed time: {"hour": 9, "minute": 14}
